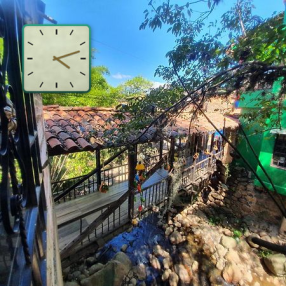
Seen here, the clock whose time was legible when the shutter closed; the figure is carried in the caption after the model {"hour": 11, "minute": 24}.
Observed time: {"hour": 4, "minute": 12}
